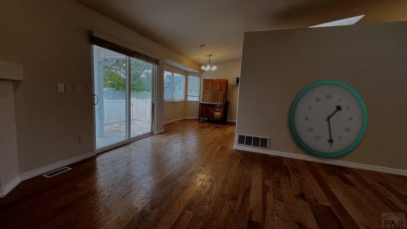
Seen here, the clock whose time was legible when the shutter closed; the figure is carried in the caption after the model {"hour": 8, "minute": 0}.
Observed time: {"hour": 1, "minute": 29}
